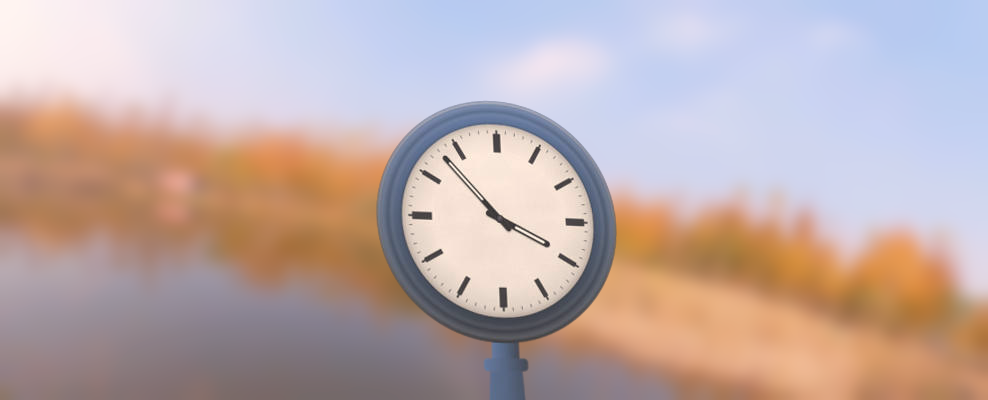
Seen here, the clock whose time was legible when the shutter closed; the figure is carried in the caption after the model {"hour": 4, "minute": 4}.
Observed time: {"hour": 3, "minute": 53}
